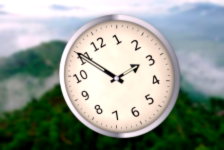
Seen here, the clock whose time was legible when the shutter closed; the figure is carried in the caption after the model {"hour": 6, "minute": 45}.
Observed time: {"hour": 2, "minute": 55}
